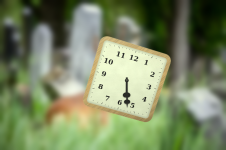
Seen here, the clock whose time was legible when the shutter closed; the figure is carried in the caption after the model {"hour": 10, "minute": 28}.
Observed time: {"hour": 5, "minute": 27}
